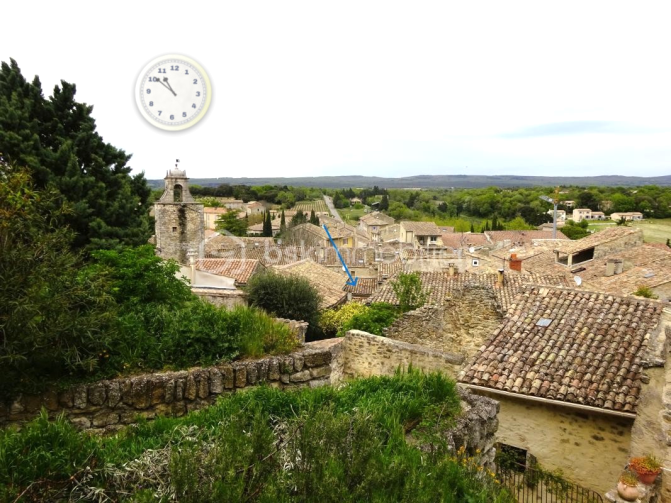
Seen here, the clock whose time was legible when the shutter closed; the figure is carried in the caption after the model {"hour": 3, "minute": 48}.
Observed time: {"hour": 10, "minute": 51}
